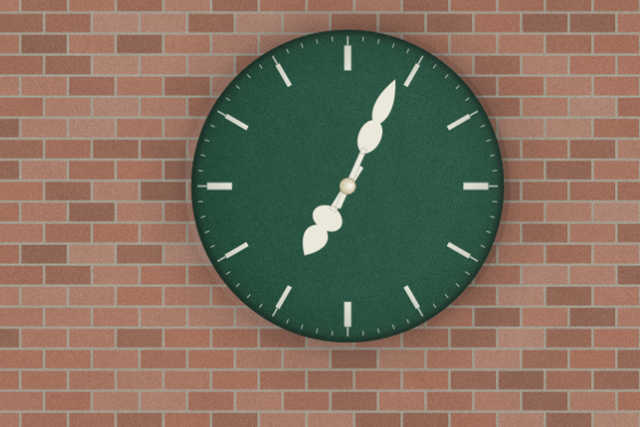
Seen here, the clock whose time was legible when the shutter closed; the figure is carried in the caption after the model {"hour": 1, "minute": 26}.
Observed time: {"hour": 7, "minute": 4}
